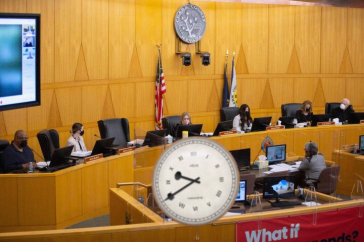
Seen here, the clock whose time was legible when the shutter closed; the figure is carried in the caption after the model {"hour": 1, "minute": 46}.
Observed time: {"hour": 9, "minute": 40}
